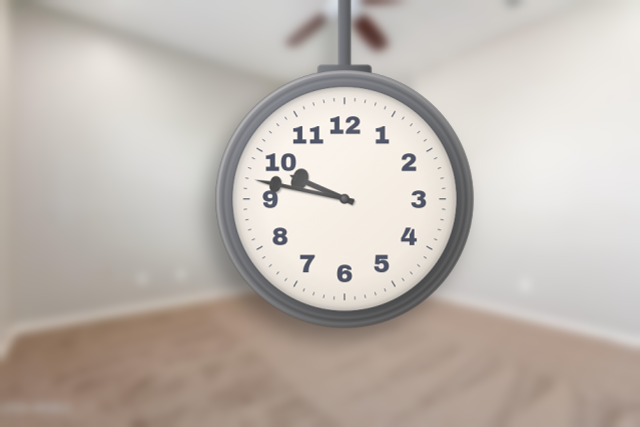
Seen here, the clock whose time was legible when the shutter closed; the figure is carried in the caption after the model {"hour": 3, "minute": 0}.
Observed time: {"hour": 9, "minute": 47}
